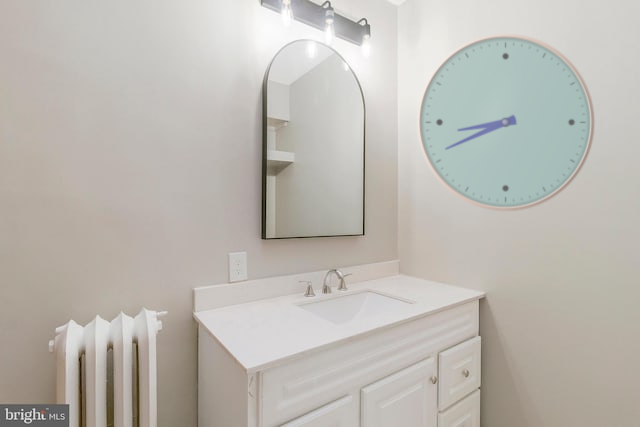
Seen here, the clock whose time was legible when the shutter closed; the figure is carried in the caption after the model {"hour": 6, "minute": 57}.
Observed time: {"hour": 8, "minute": 41}
